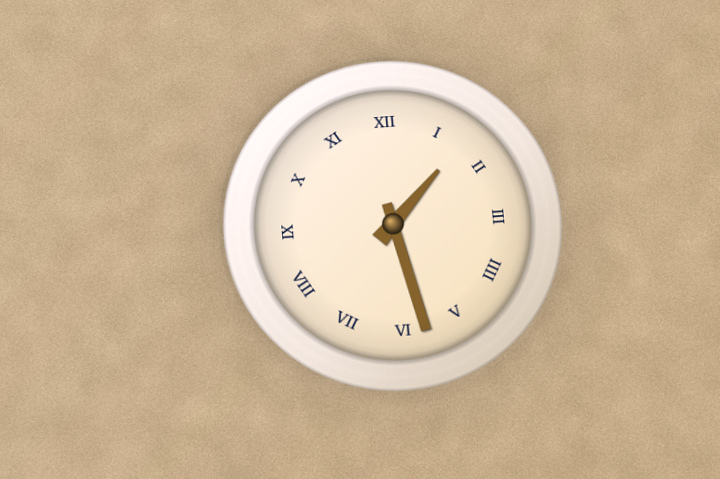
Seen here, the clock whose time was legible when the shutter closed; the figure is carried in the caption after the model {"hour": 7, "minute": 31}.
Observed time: {"hour": 1, "minute": 28}
